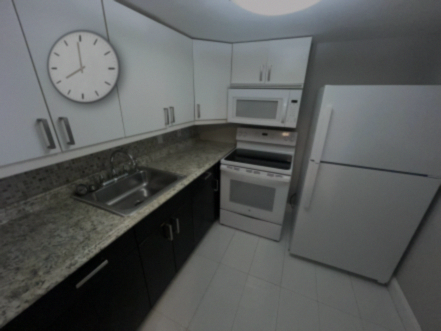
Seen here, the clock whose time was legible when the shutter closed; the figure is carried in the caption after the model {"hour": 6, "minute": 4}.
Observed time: {"hour": 7, "minute": 59}
